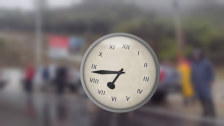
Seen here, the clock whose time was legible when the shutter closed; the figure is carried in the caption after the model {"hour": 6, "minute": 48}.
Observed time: {"hour": 6, "minute": 43}
